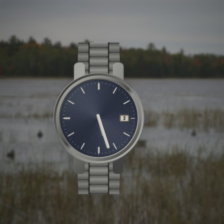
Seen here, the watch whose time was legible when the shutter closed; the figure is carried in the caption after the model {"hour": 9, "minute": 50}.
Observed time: {"hour": 5, "minute": 27}
